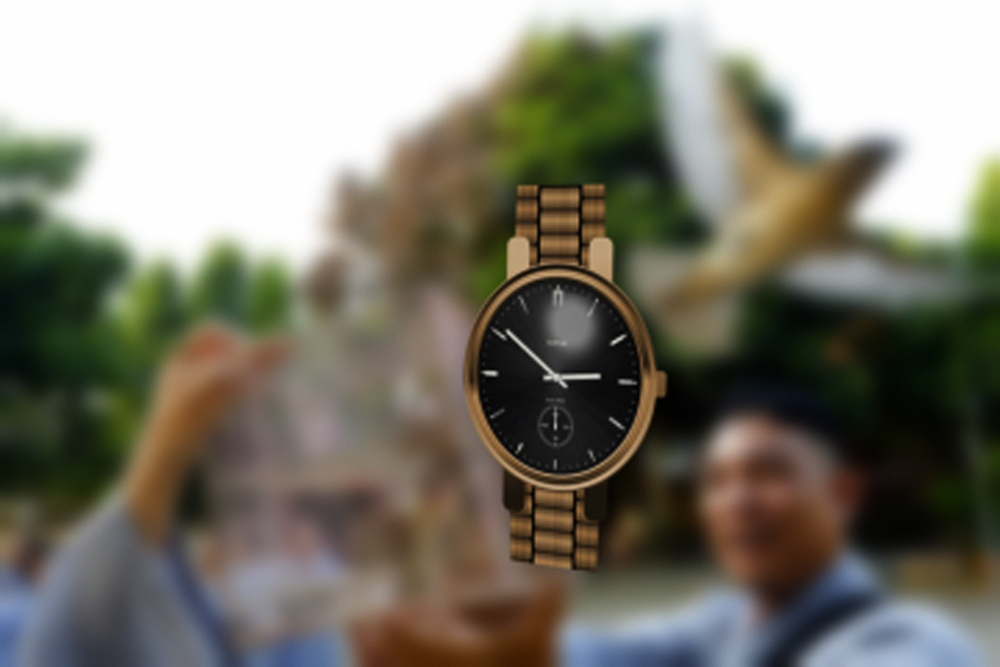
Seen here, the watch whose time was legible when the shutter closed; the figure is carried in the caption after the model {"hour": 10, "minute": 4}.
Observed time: {"hour": 2, "minute": 51}
